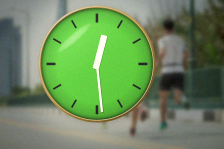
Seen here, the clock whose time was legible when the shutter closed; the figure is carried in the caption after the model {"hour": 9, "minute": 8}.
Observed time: {"hour": 12, "minute": 29}
